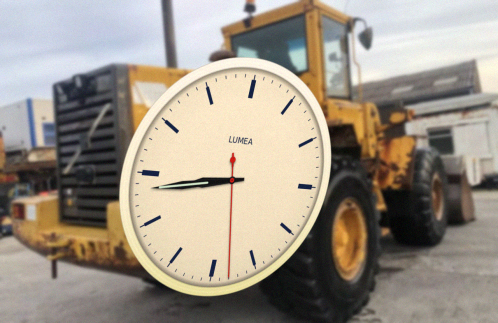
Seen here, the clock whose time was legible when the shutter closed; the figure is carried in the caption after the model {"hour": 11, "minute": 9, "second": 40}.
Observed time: {"hour": 8, "minute": 43, "second": 28}
